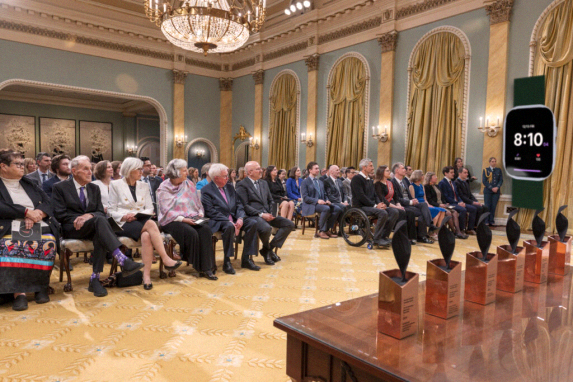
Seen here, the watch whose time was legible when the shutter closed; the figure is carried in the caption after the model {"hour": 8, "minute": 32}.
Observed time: {"hour": 8, "minute": 10}
